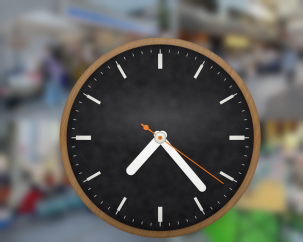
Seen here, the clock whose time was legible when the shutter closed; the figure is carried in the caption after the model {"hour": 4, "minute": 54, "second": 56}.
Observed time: {"hour": 7, "minute": 23, "second": 21}
